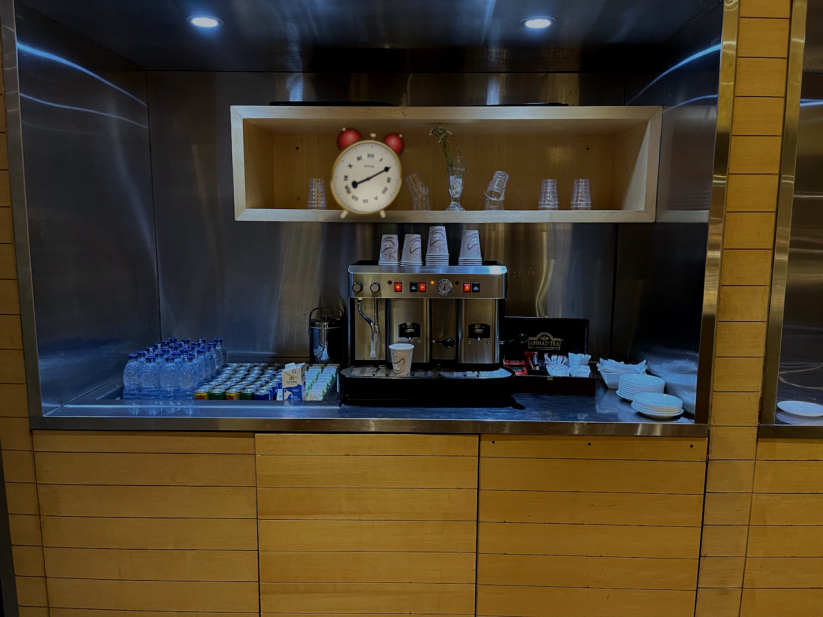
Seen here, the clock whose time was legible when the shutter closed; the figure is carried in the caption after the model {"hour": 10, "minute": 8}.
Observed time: {"hour": 8, "minute": 10}
